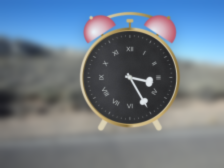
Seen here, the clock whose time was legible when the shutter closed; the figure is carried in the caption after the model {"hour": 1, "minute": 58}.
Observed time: {"hour": 3, "minute": 25}
